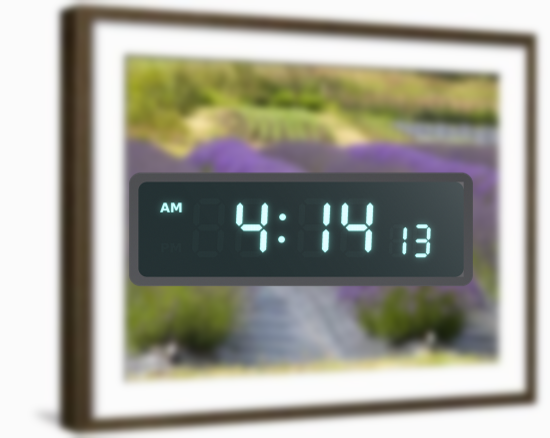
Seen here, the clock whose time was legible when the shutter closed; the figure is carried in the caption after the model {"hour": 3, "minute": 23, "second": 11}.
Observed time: {"hour": 4, "minute": 14, "second": 13}
